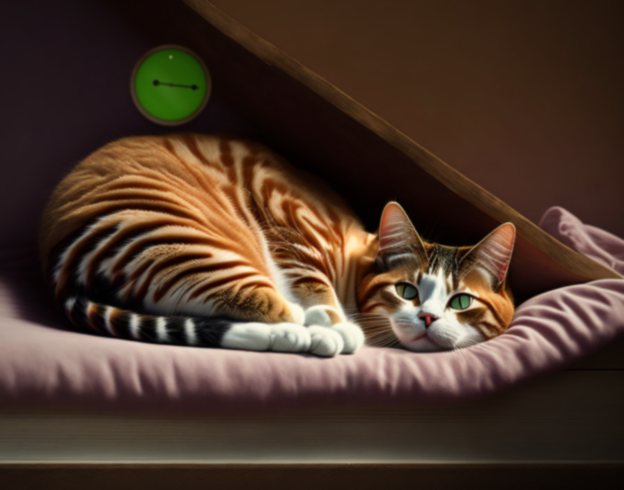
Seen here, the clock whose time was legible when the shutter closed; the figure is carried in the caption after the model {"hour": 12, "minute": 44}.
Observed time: {"hour": 9, "minute": 16}
